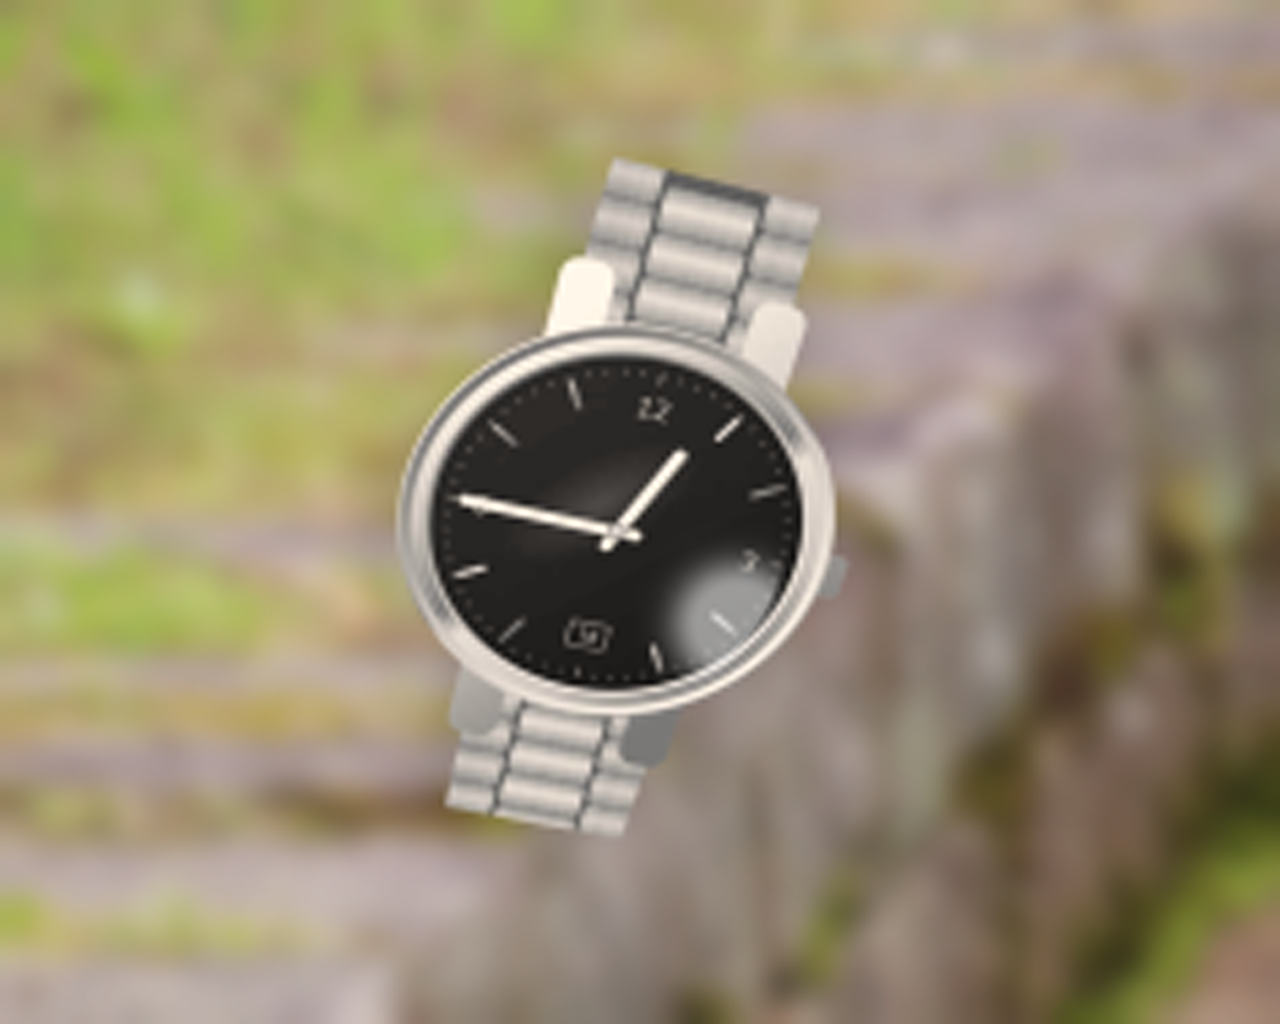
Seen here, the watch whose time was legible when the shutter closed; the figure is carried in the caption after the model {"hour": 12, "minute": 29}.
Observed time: {"hour": 12, "minute": 45}
